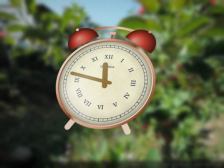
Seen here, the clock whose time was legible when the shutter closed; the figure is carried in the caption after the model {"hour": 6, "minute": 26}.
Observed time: {"hour": 11, "minute": 47}
